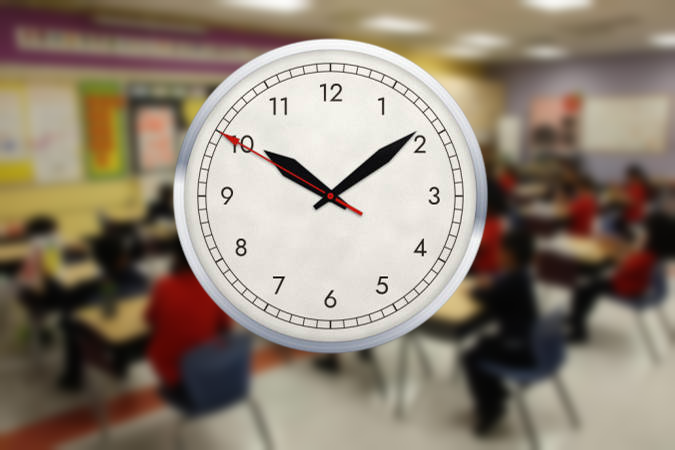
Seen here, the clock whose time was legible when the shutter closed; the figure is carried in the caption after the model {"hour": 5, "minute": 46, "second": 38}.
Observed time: {"hour": 10, "minute": 8, "second": 50}
